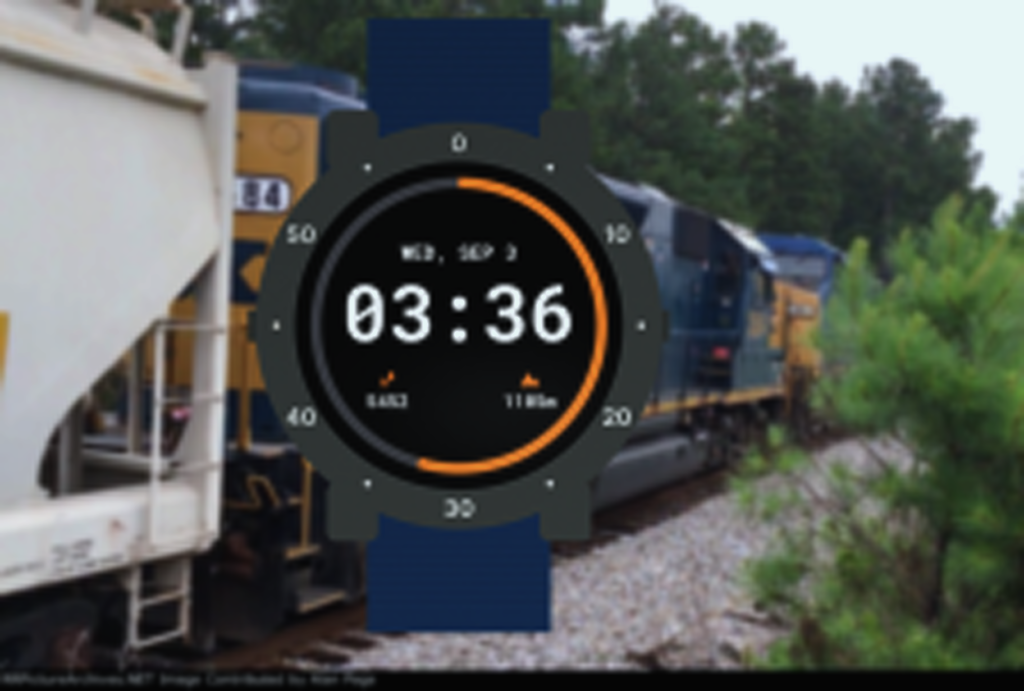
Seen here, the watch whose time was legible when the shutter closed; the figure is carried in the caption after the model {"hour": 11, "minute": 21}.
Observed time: {"hour": 3, "minute": 36}
